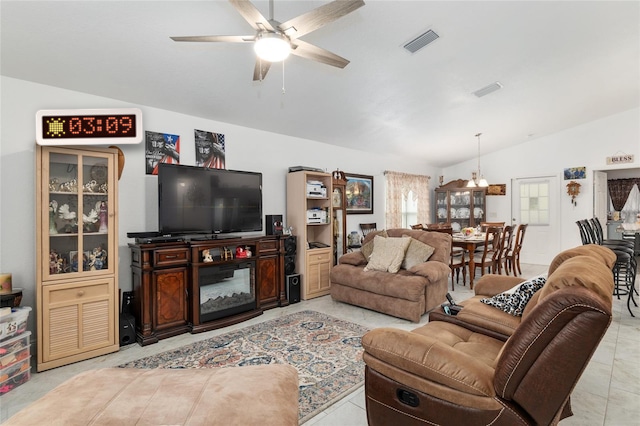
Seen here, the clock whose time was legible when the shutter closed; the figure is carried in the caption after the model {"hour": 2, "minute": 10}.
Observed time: {"hour": 3, "minute": 9}
